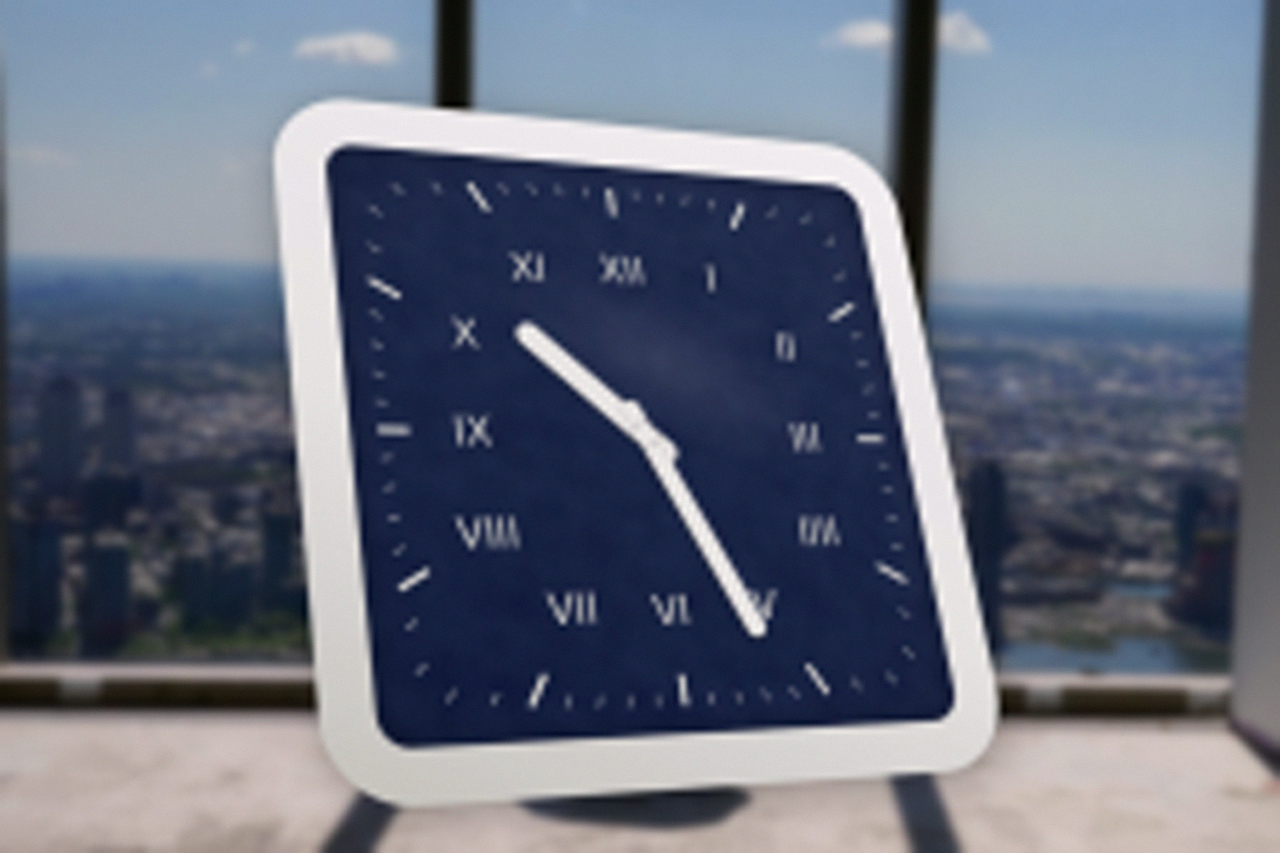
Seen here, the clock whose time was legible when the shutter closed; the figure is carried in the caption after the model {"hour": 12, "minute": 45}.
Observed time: {"hour": 10, "minute": 26}
